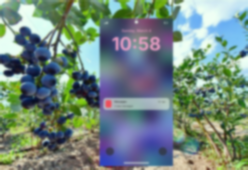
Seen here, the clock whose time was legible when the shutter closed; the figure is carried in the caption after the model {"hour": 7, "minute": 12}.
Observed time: {"hour": 10, "minute": 58}
